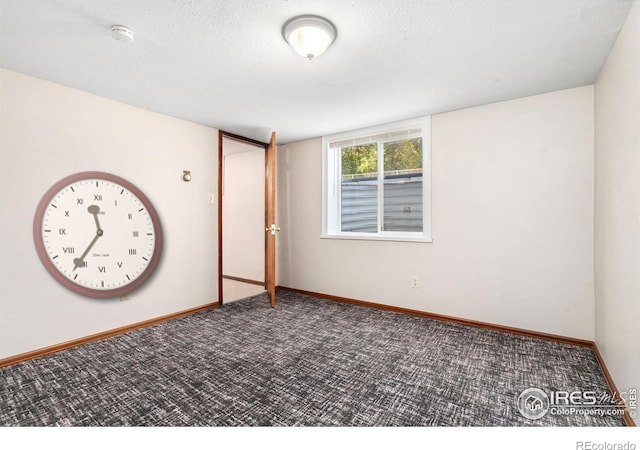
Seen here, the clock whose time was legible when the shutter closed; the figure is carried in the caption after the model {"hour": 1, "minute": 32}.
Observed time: {"hour": 11, "minute": 36}
